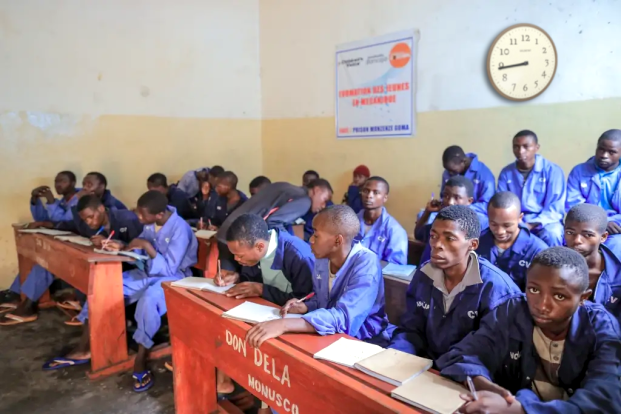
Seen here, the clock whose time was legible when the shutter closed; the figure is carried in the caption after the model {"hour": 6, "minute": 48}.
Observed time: {"hour": 8, "minute": 44}
